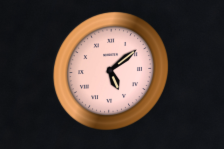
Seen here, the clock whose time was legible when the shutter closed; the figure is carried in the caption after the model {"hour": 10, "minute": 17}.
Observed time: {"hour": 5, "minute": 9}
